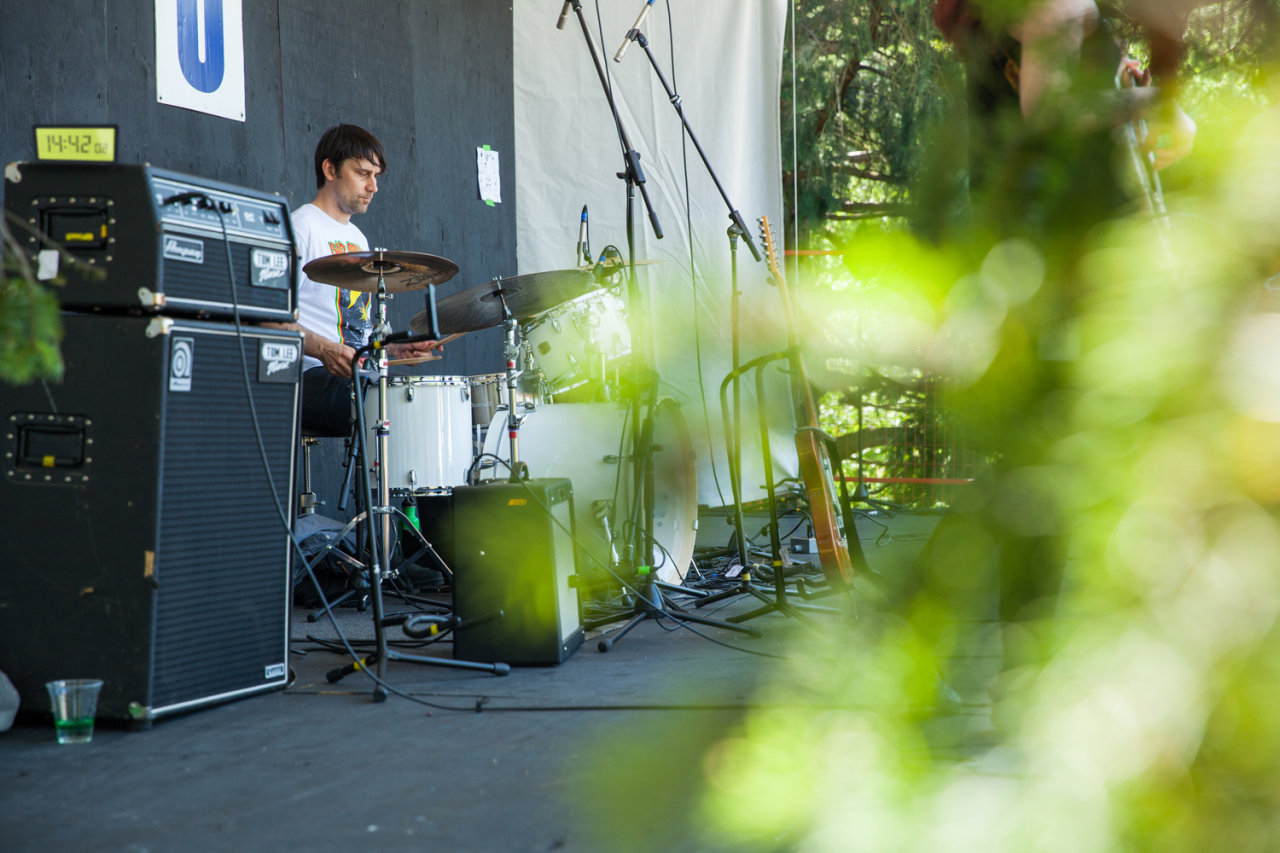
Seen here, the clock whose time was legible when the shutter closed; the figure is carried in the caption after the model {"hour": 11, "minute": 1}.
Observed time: {"hour": 14, "minute": 42}
